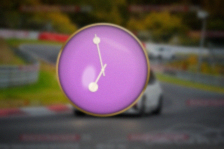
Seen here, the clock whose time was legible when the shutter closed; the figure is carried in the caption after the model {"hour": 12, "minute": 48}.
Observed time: {"hour": 6, "minute": 58}
